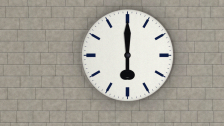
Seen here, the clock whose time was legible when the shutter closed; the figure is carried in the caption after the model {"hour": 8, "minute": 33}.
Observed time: {"hour": 6, "minute": 0}
